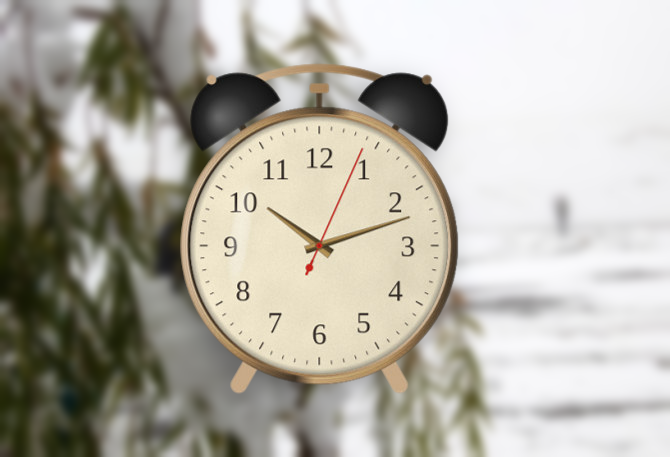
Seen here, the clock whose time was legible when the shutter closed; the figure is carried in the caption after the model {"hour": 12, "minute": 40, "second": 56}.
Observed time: {"hour": 10, "minute": 12, "second": 4}
